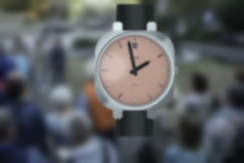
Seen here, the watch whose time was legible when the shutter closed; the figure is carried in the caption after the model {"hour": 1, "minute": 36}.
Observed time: {"hour": 1, "minute": 58}
